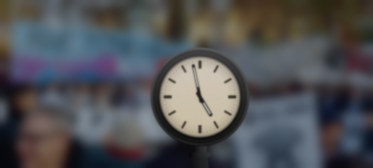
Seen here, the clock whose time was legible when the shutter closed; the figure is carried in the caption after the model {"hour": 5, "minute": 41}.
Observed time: {"hour": 4, "minute": 58}
